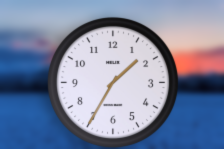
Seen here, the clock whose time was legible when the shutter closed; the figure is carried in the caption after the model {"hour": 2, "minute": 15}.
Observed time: {"hour": 1, "minute": 35}
